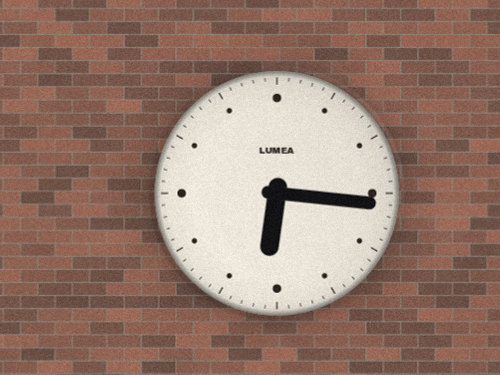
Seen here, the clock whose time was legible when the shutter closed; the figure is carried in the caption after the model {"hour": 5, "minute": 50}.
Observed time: {"hour": 6, "minute": 16}
